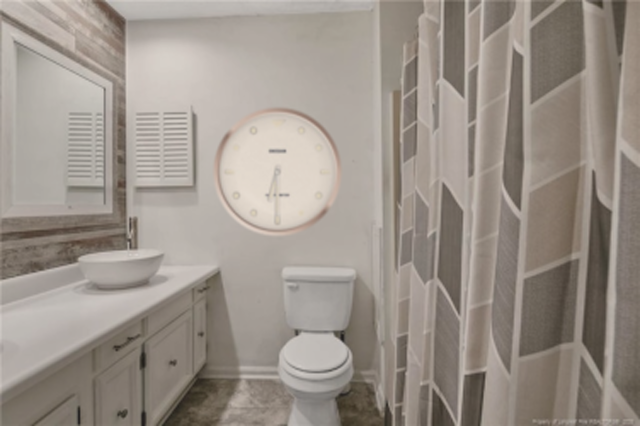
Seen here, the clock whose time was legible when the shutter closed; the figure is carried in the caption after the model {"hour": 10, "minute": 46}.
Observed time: {"hour": 6, "minute": 30}
